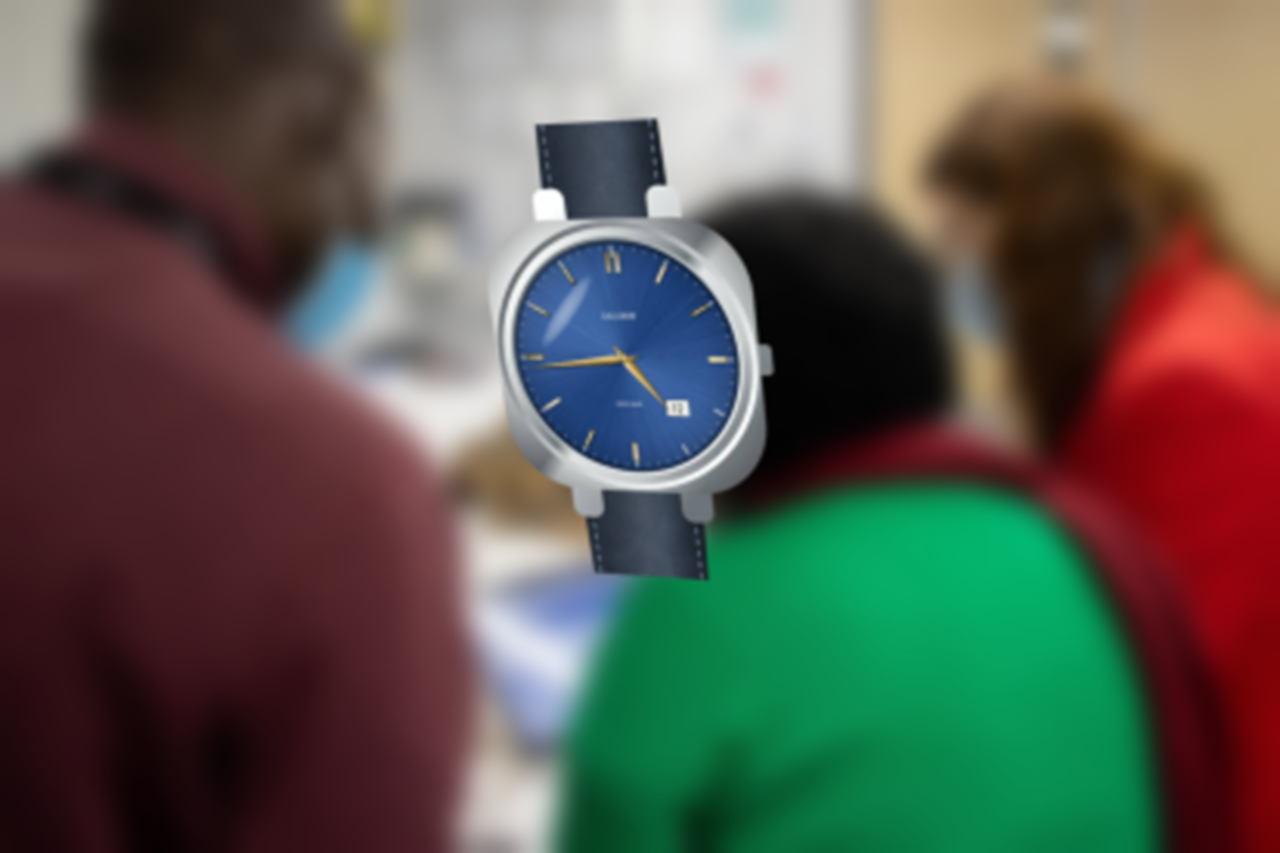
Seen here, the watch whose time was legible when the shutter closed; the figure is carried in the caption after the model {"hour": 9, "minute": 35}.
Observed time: {"hour": 4, "minute": 44}
